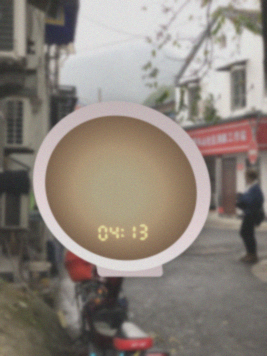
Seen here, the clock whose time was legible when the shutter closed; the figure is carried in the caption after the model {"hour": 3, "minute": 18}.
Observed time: {"hour": 4, "minute": 13}
